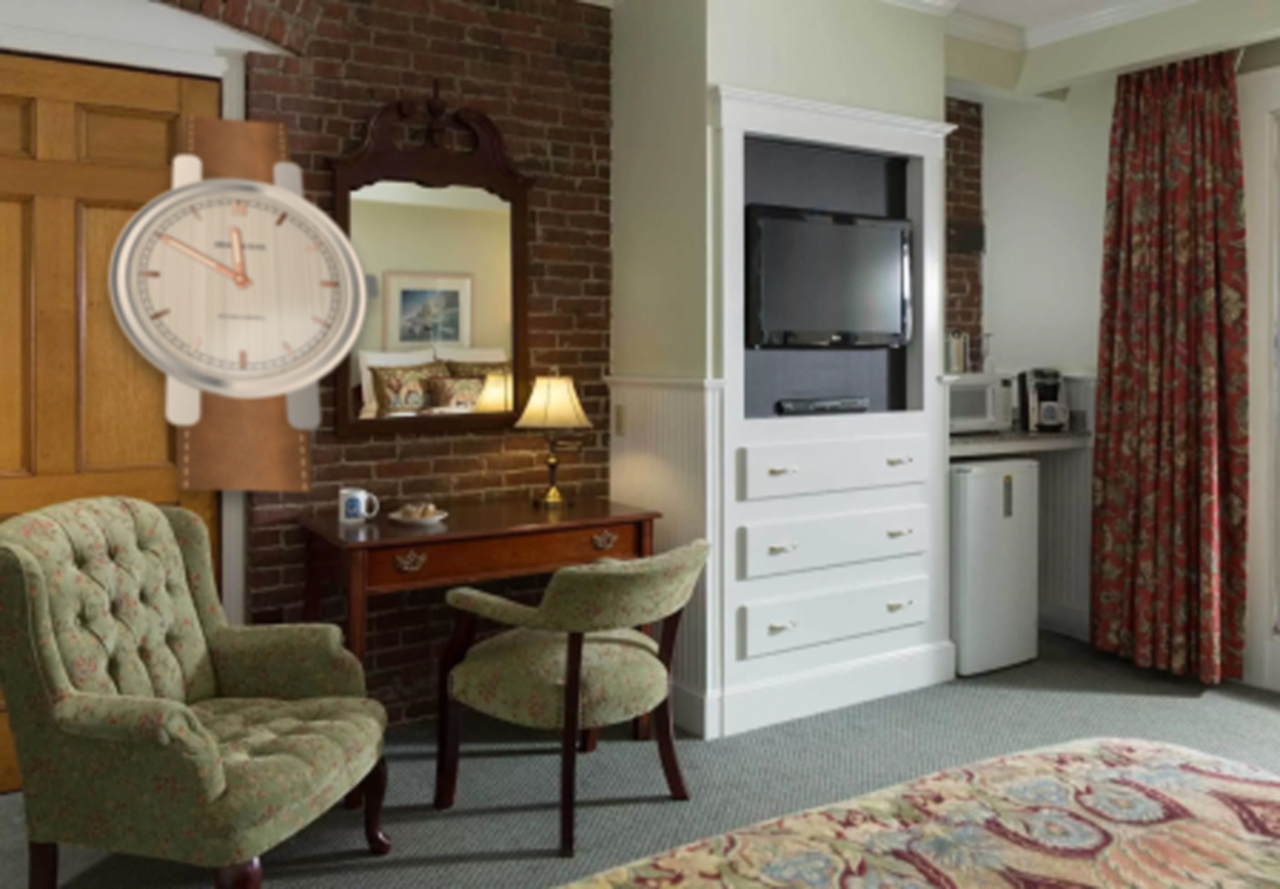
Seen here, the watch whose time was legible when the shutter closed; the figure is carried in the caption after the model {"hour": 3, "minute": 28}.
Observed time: {"hour": 11, "minute": 50}
